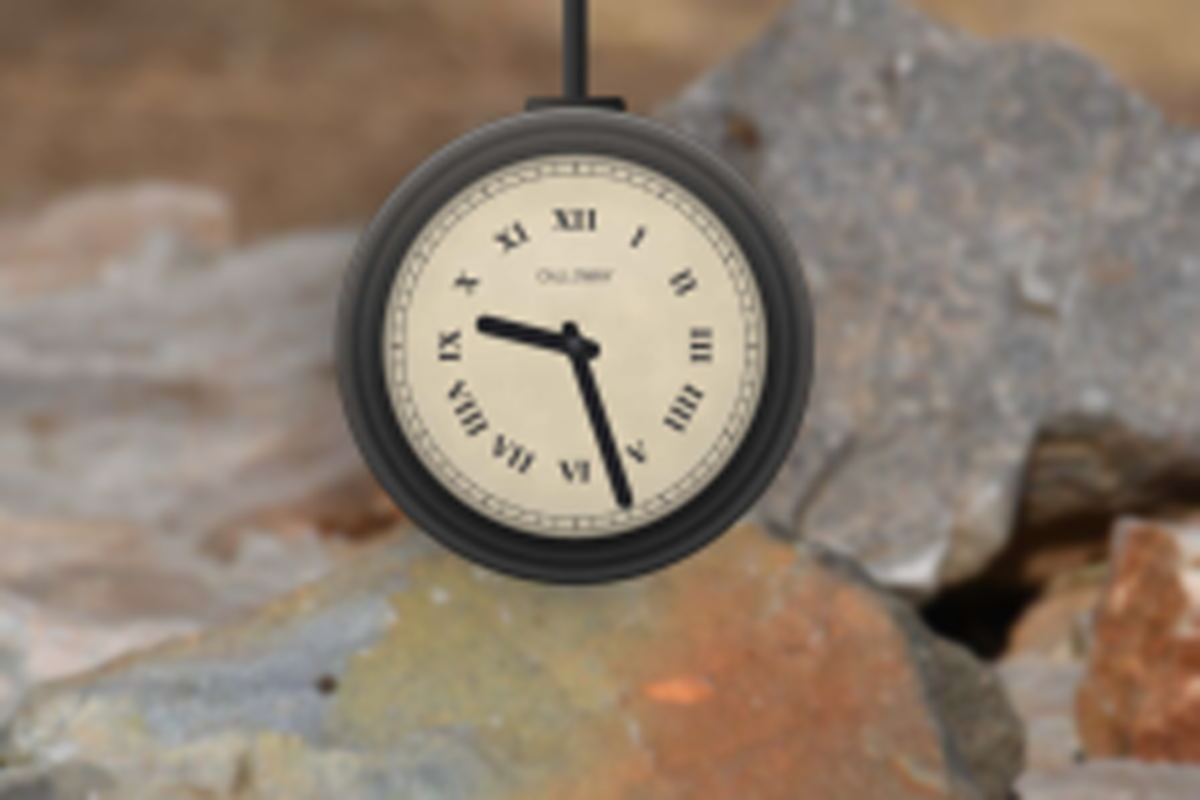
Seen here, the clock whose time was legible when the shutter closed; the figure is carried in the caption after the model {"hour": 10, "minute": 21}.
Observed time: {"hour": 9, "minute": 27}
